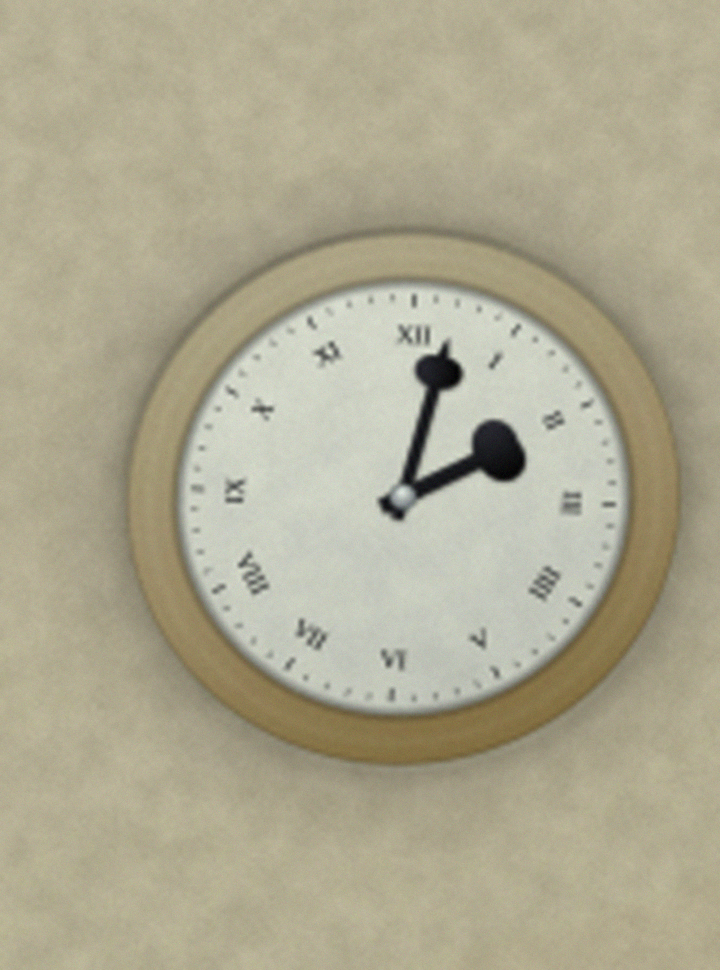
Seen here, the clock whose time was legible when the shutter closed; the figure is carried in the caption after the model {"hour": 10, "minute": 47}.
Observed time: {"hour": 2, "minute": 2}
